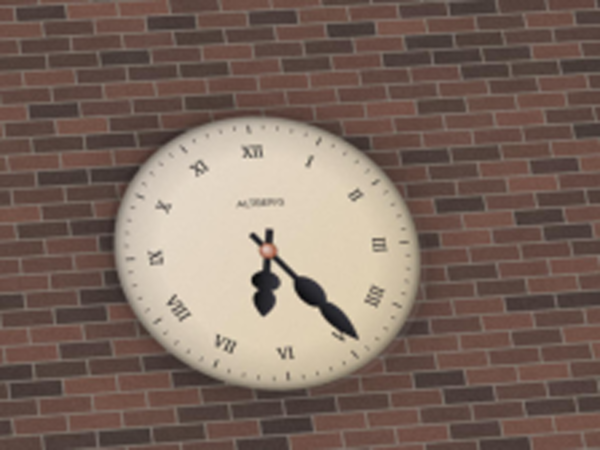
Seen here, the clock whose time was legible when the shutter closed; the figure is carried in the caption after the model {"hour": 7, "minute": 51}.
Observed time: {"hour": 6, "minute": 24}
